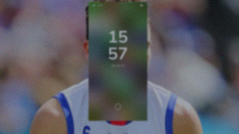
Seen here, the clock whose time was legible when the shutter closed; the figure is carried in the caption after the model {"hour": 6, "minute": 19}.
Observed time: {"hour": 15, "minute": 57}
